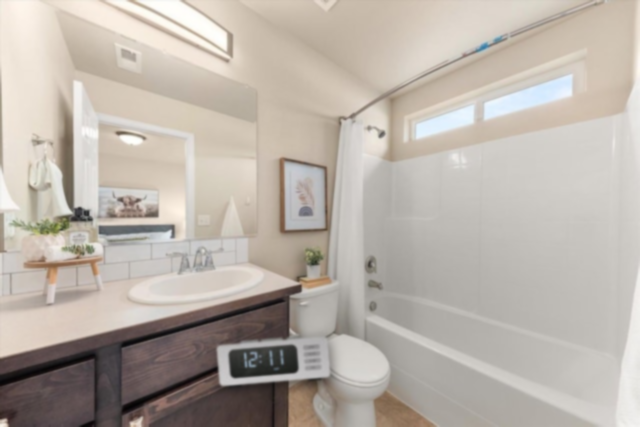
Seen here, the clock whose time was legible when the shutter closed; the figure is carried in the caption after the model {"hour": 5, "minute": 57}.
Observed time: {"hour": 12, "minute": 11}
